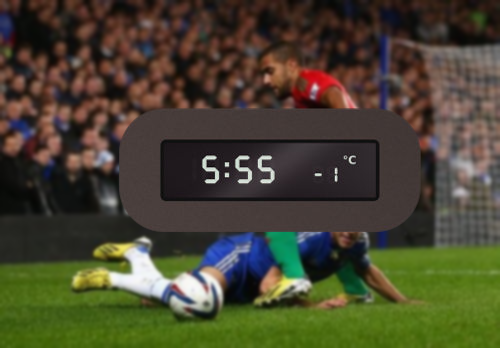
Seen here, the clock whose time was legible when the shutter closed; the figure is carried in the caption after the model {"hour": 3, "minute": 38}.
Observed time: {"hour": 5, "minute": 55}
